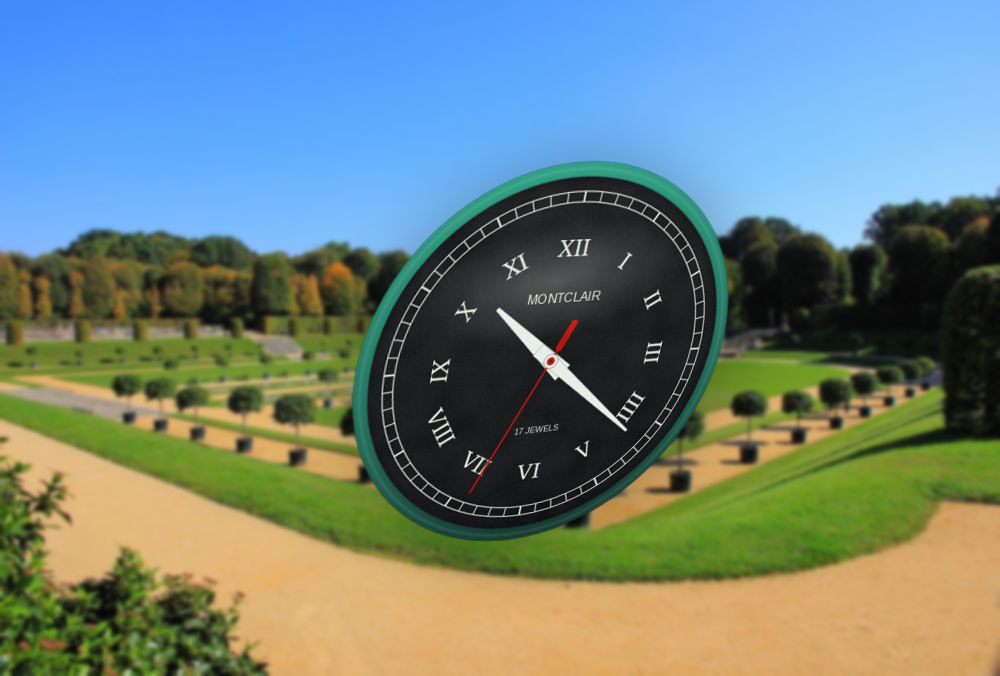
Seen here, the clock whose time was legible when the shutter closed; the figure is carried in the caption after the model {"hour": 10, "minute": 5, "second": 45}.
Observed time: {"hour": 10, "minute": 21, "second": 34}
